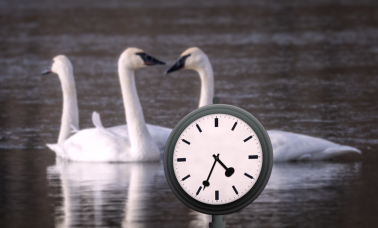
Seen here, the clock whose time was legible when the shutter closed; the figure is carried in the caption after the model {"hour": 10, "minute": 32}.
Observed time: {"hour": 4, "minute": 34}
